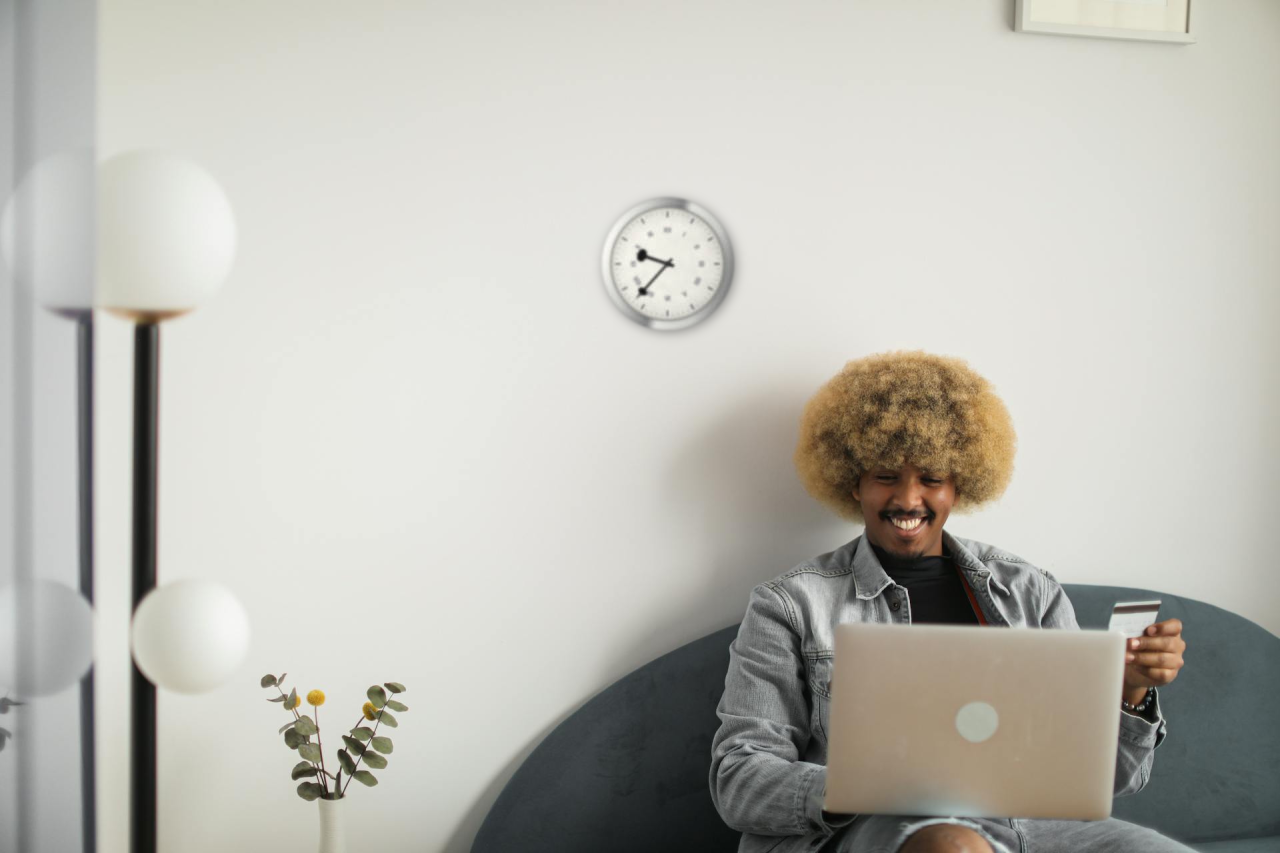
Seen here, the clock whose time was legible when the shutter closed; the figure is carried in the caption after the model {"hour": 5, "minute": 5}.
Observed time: {"hour": 9, "minute": 37}
